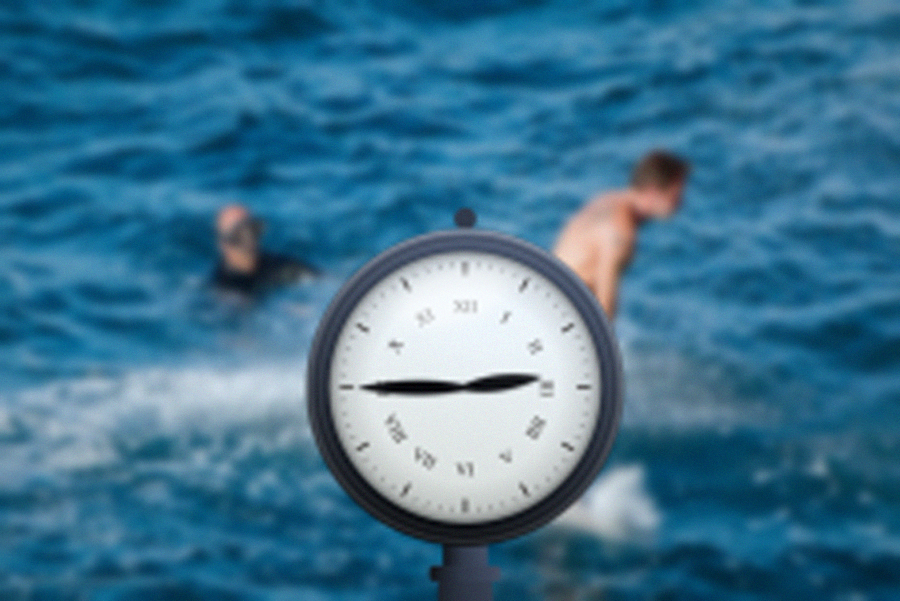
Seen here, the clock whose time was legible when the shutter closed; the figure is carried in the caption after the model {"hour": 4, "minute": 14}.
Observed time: {"hour": 2, "minute": 45}
